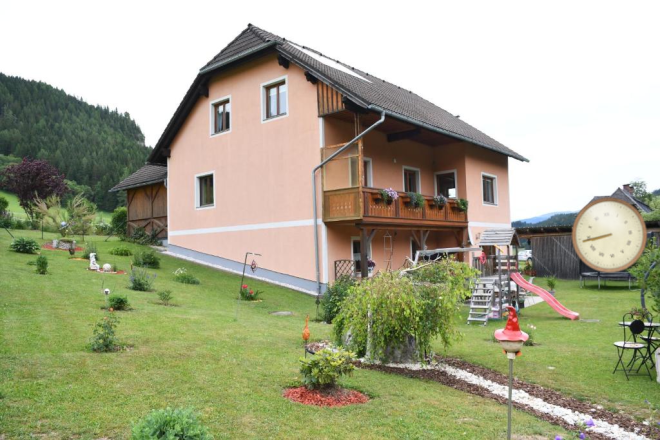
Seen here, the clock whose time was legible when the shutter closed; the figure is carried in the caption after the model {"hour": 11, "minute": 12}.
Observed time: {"hour": 8, "minute": 44}
